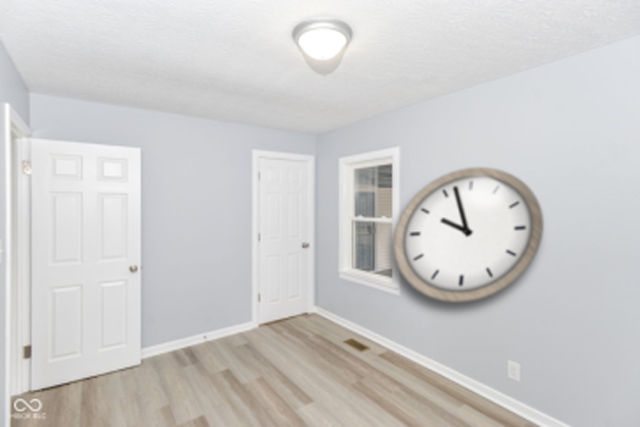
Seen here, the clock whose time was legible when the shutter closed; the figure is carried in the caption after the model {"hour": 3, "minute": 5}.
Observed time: {"hour": 9, "minute": 57}
